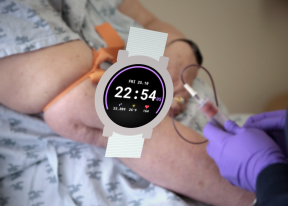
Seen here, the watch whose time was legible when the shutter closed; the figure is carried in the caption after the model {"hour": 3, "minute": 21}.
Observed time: {"hour": 22, "minute": 54}
